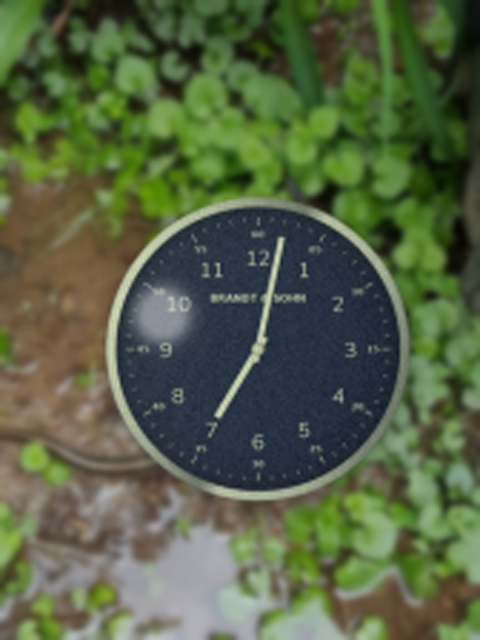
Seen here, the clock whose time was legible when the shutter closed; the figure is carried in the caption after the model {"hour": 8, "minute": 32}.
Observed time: {"hour": 7, "minute": 2}
